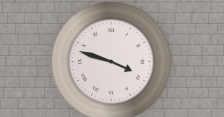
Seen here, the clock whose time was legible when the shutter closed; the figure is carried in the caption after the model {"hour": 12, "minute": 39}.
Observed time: {"hour": 3, "minute": 48}
